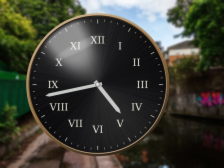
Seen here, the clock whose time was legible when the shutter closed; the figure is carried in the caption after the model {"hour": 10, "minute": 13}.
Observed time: {"hour": 4, "minute": 43}
